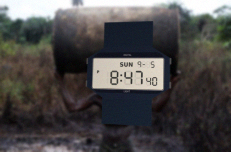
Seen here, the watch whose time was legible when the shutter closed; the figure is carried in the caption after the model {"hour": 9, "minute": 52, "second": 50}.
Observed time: {"hour": 8, "minute": 47, "second": 40}
